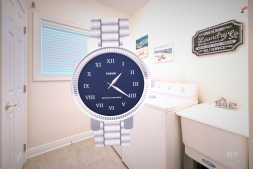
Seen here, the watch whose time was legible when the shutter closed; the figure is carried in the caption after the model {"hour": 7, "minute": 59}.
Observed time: {"hour": 1, "minute": 21}
